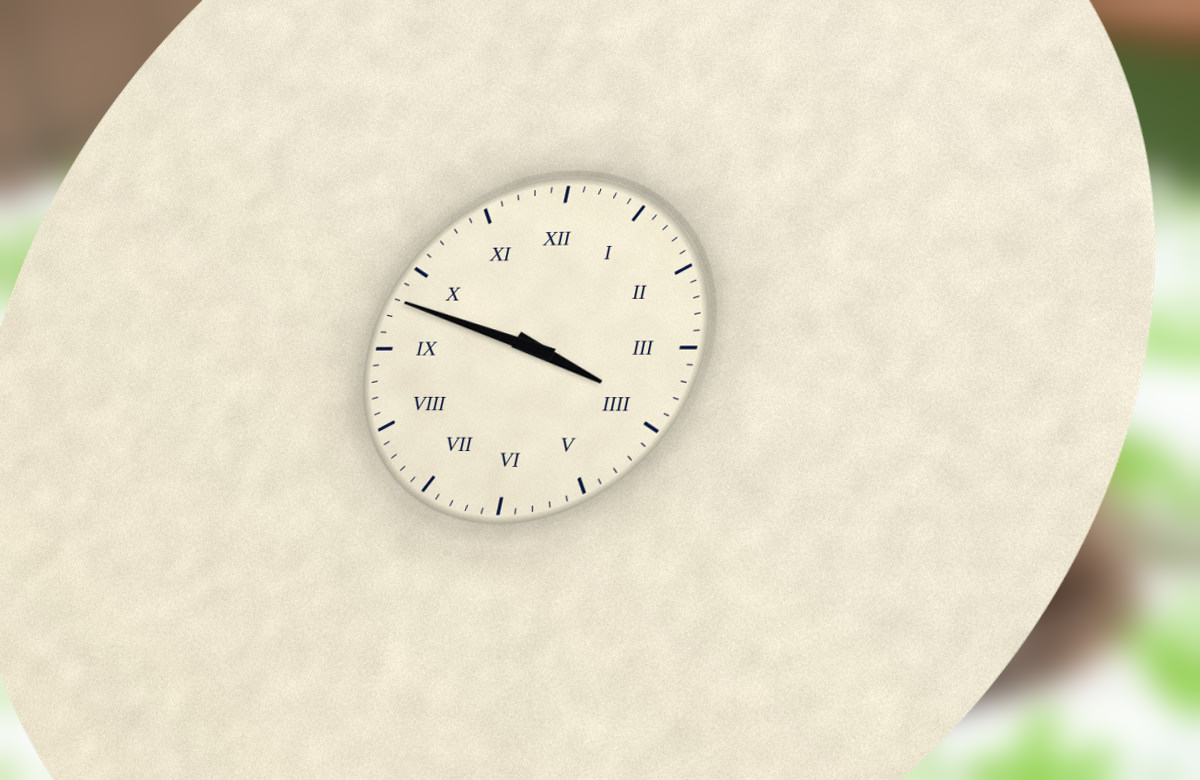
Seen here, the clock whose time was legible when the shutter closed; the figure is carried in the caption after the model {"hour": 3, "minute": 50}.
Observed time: {"hour": 3, "minute": 48}
